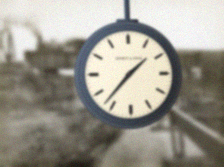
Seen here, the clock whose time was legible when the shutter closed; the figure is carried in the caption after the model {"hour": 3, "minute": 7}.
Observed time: {"hour": 1, "minute": 37}
